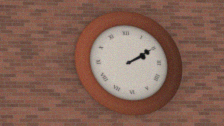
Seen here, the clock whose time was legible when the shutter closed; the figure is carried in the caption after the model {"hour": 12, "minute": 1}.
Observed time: {"hour": 2, "minute": 10}
